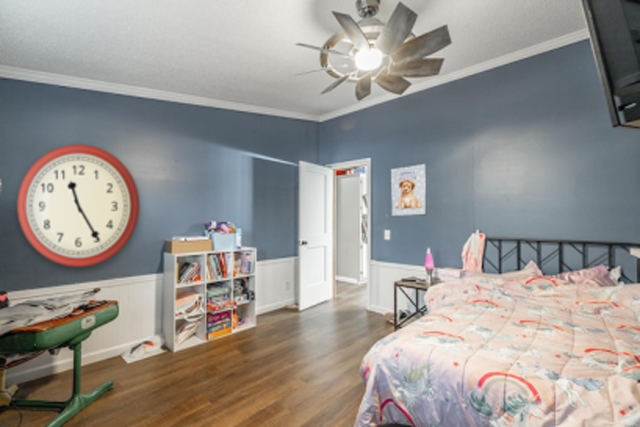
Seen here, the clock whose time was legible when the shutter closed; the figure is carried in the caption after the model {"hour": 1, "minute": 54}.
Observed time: {"hour": 11, "minute": 25}
